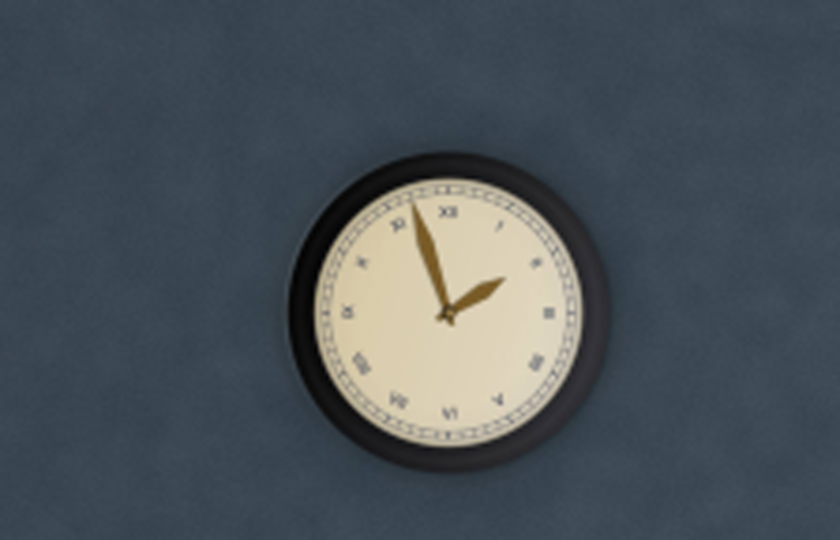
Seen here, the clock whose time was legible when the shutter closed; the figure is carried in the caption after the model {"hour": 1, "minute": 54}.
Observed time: {"hour": 1, "minute": 57}
